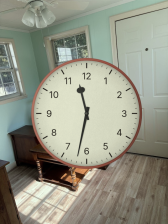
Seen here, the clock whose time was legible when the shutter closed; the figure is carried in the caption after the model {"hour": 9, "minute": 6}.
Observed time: {"hour": 11, "minute": 32}
